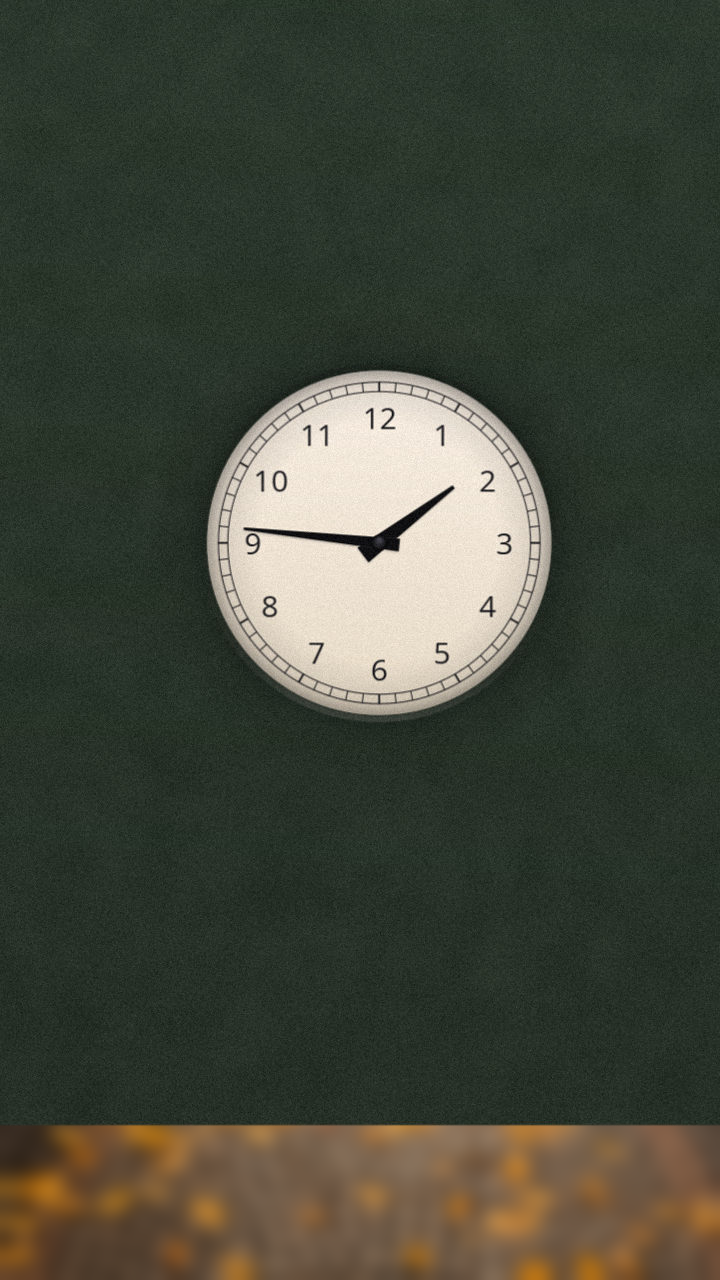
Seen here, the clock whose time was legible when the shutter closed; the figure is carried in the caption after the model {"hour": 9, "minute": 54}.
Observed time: {"hour": 1, "minute": 46}
